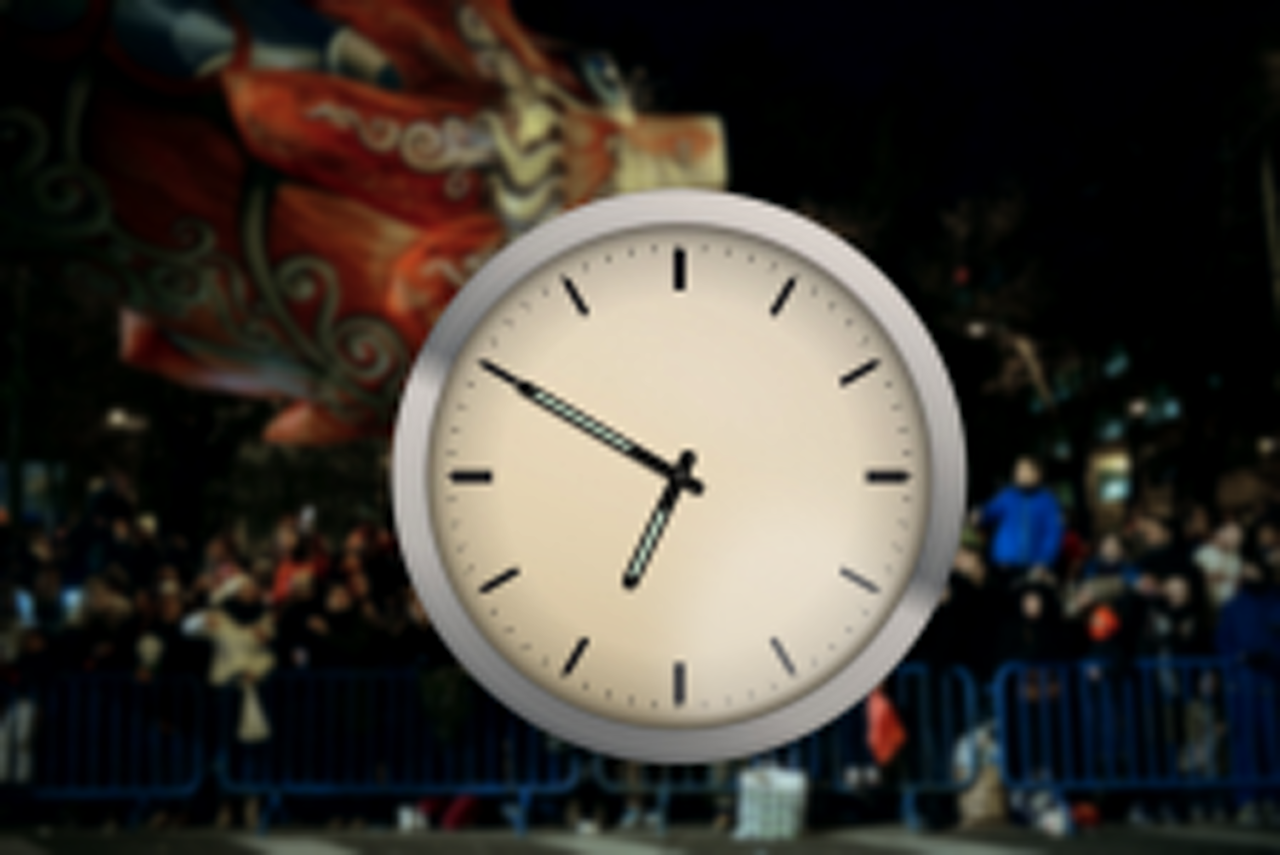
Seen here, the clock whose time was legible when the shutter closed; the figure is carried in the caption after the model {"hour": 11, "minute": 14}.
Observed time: {"hour": 6, "minute": 50}
